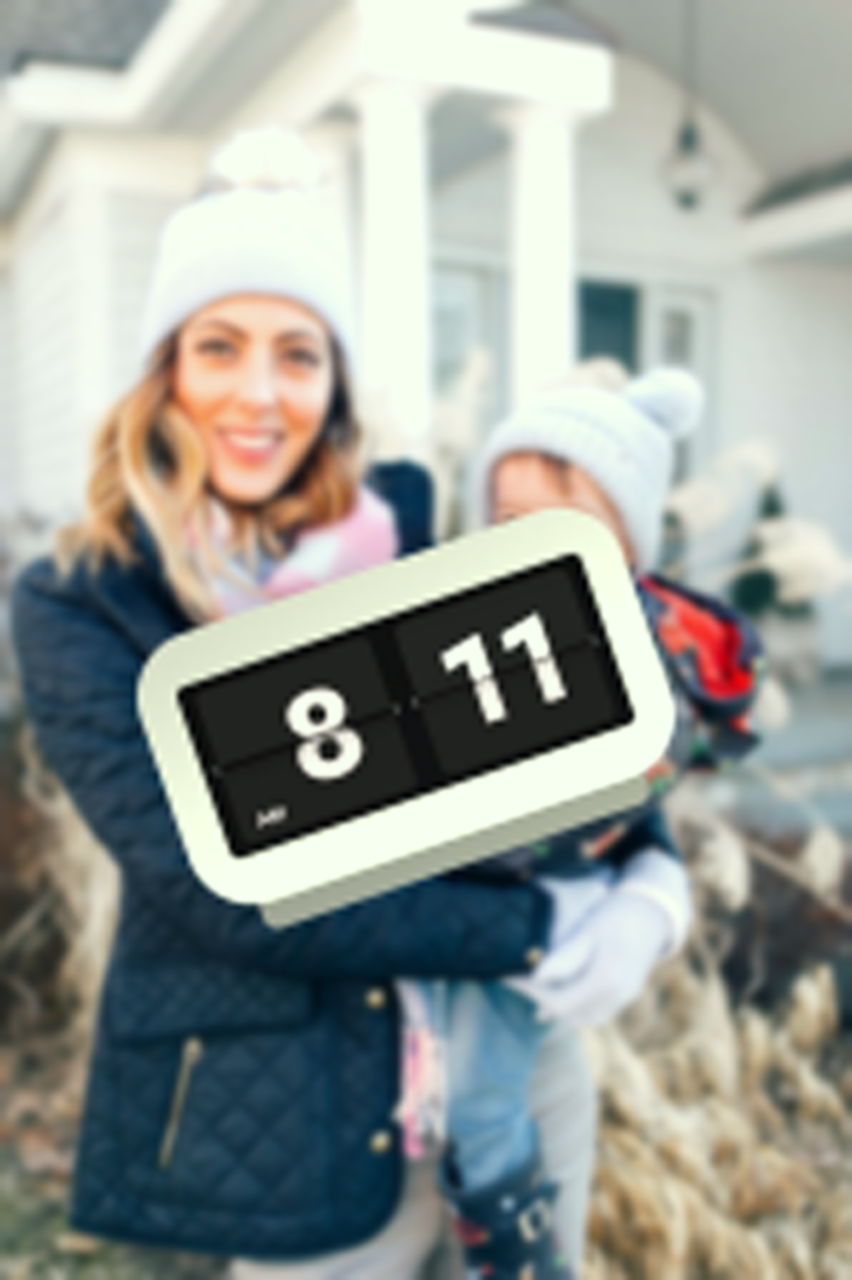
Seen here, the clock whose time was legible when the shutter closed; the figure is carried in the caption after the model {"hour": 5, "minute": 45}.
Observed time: {"hour": 8, "minute": 11}
